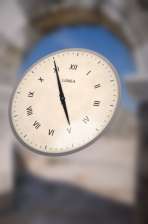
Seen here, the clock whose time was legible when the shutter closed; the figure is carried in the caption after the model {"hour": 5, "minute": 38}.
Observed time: {"hour": 4, "minute": 55}
